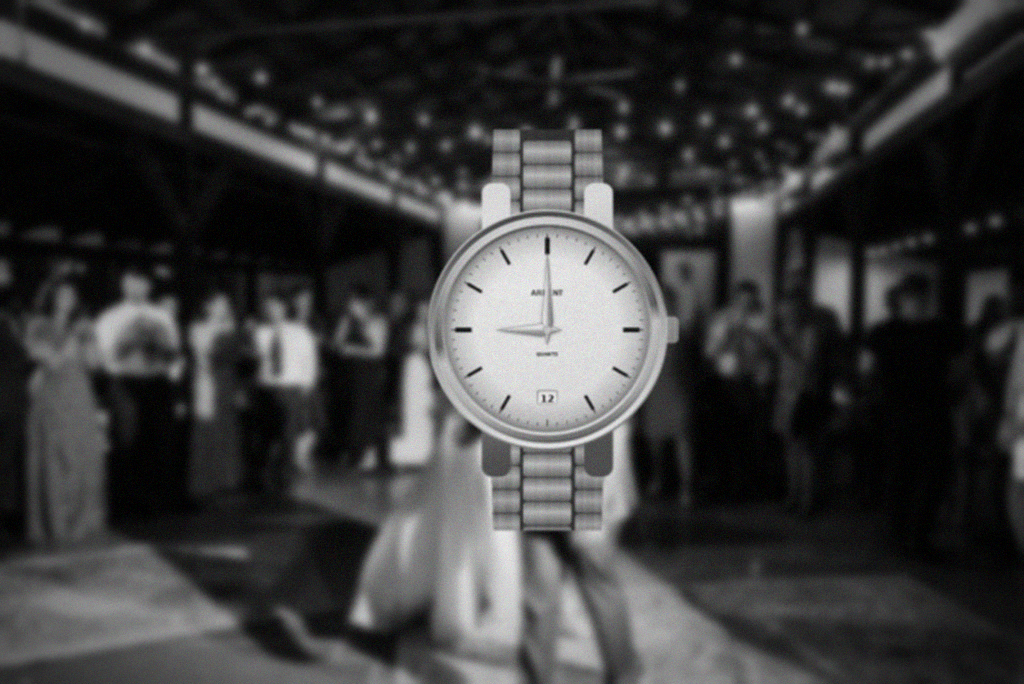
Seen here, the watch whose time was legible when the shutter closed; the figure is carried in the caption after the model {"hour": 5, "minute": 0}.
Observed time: {"hour": 9, "minute": 0}
